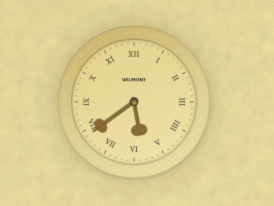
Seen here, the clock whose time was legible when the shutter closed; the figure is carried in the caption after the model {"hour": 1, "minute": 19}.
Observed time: {"hour": 5, "minute": 39}
